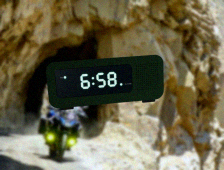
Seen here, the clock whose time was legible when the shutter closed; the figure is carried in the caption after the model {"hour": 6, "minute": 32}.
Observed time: {"hour": 6, "minute": 58}
